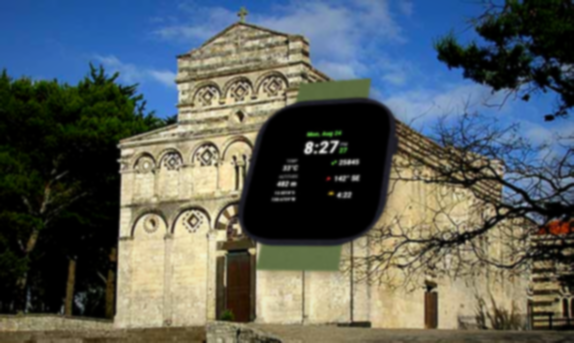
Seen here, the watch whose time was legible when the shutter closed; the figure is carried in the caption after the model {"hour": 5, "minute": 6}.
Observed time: {"hour": 8, "minute": 27}
